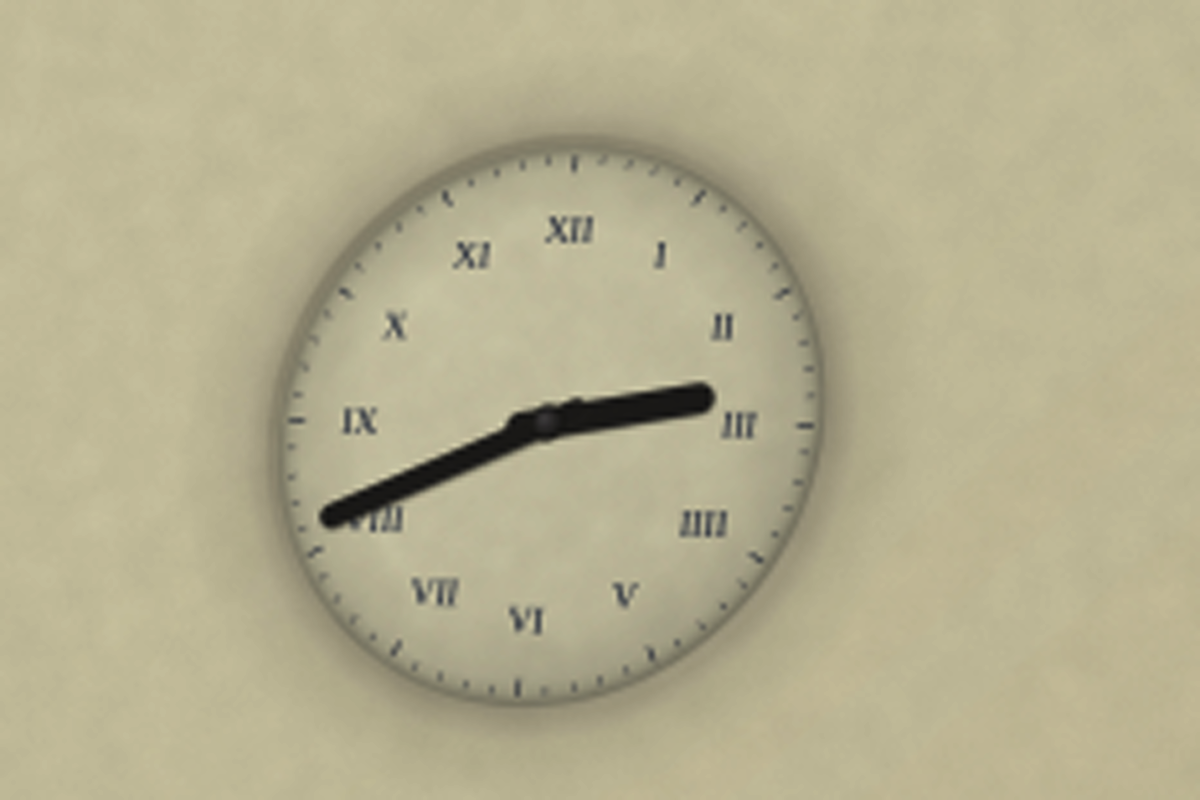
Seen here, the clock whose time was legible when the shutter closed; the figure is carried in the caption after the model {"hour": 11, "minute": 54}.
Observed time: {"hour": 2, "minute": 41}
